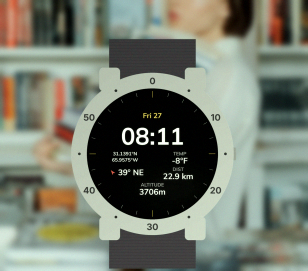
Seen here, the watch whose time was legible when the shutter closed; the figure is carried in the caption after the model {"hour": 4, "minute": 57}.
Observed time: {"hour": 8, "minute": 11}
